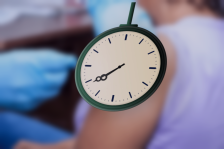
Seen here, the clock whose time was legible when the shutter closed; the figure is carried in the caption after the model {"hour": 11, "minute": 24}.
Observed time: {"hour": 7, "minute": 39}
